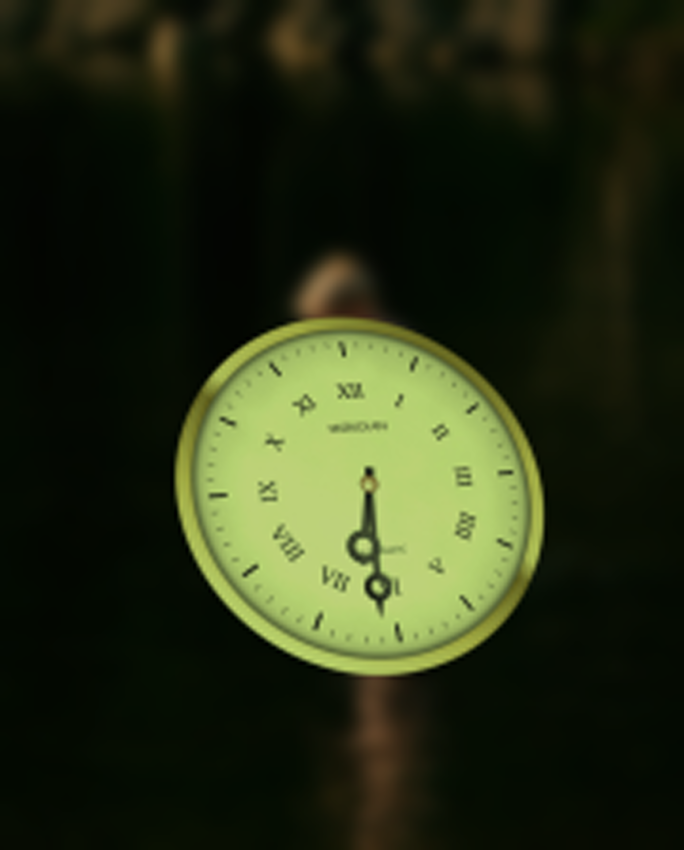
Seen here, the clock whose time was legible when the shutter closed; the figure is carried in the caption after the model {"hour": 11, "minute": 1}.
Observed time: {"hour": 6, "minute": 31}
